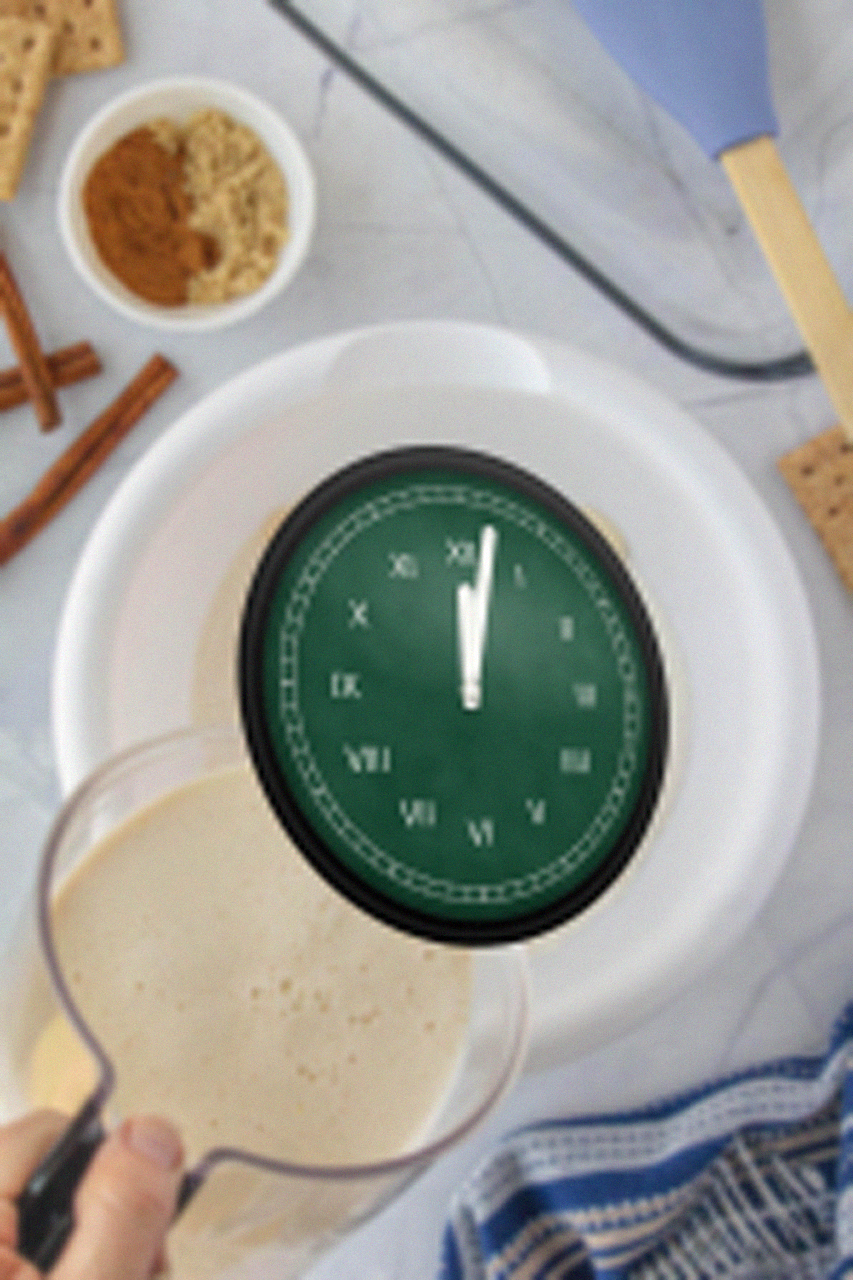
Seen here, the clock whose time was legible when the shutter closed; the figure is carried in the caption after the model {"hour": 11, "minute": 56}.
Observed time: {"hour": 12, "minute": 2}
